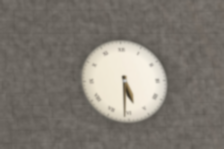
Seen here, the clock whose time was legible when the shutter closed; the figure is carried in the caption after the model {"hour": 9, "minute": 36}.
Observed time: {"hour": 5, "minute": 31}
